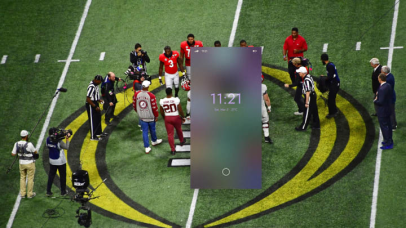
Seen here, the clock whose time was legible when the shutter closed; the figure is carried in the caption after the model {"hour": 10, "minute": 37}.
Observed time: {"hour": 11, "minute": 21}
